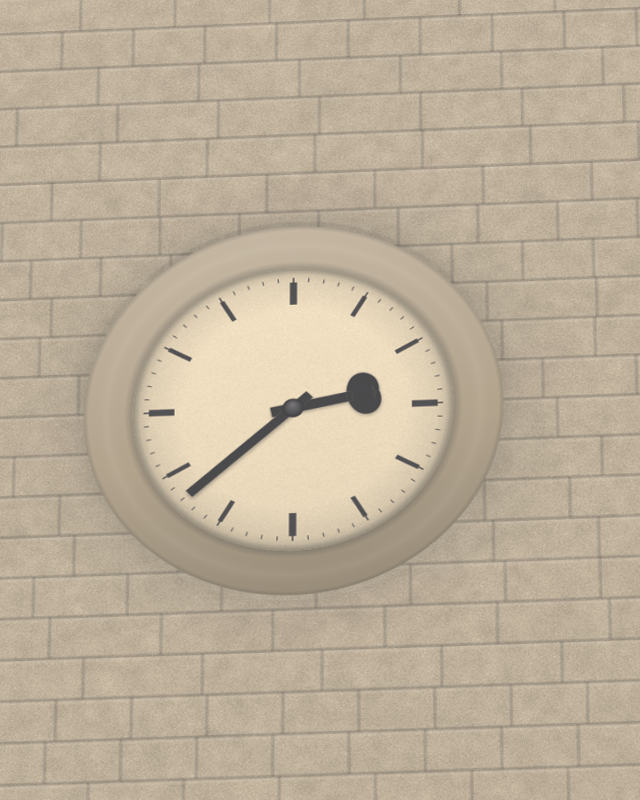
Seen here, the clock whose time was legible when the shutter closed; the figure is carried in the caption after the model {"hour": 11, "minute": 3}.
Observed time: {"hour": 2, "minute": 38}
